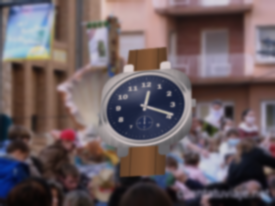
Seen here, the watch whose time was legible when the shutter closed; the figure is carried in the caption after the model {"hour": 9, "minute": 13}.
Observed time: {"hour": 12, "minute": 19}
